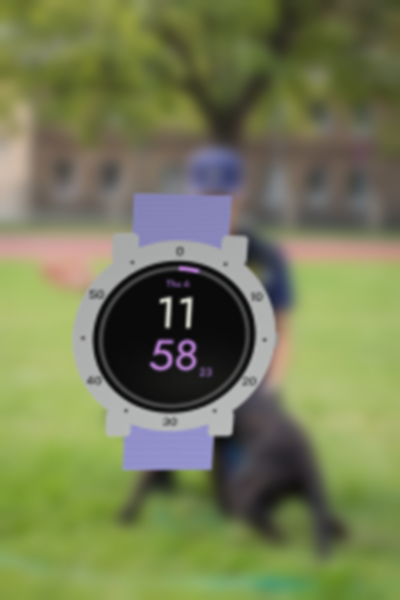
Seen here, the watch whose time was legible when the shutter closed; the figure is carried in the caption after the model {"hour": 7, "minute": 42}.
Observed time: {"hour": 11, "minute": 58}
